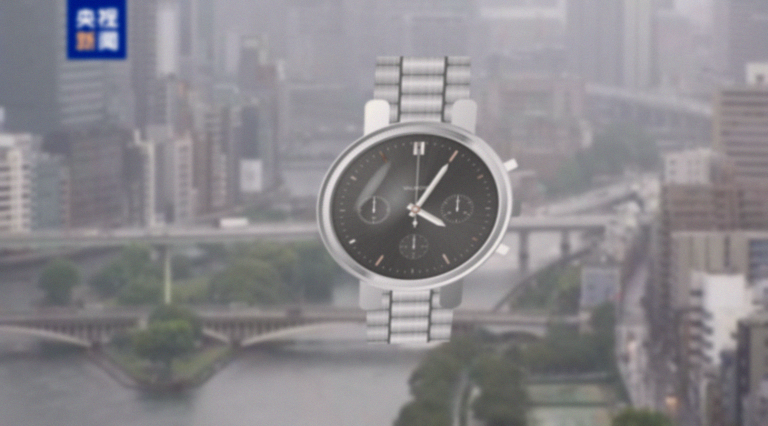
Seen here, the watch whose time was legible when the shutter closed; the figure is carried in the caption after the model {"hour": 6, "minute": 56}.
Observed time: {"hour": 4, "minute": 5}
